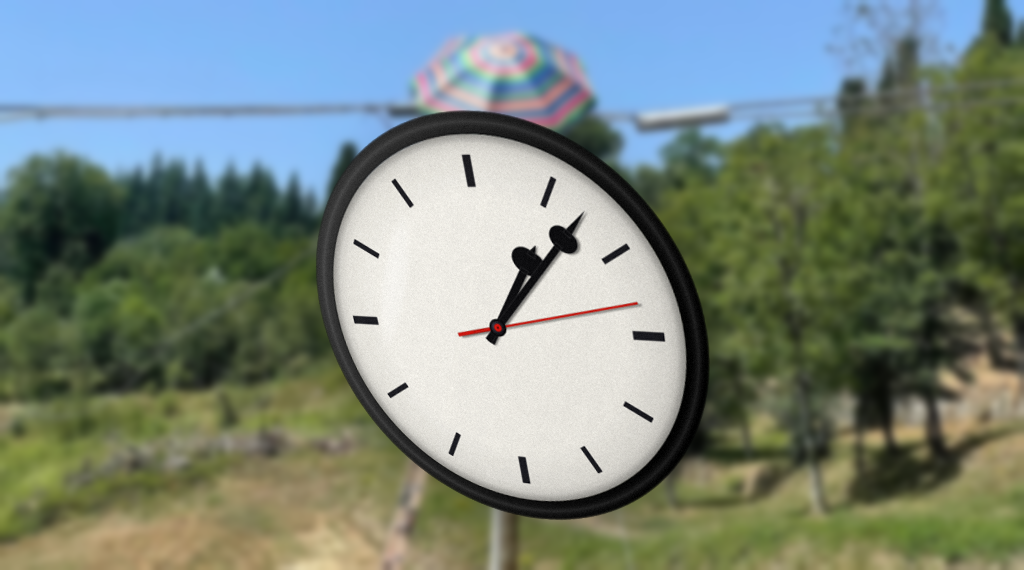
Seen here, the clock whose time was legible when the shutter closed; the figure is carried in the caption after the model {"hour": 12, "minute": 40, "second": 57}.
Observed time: {"hour": 1, "minute": 7, "second": 13}
